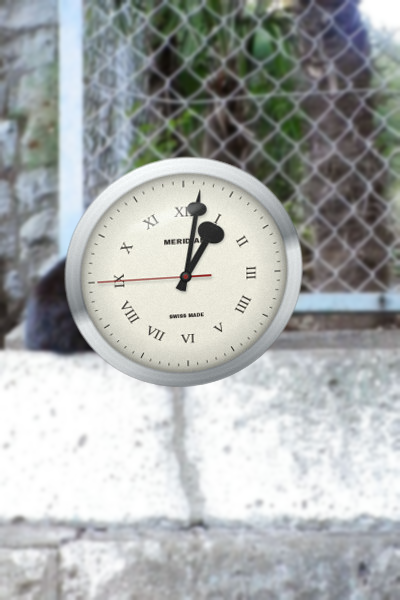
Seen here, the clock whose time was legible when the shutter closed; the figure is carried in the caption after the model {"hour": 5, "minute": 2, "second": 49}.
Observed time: {"hour": 1, "minute": 1, "second": 45}
